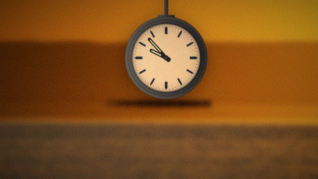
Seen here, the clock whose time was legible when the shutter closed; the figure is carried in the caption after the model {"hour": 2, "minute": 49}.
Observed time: {"hour": 9, "minute": 53}
